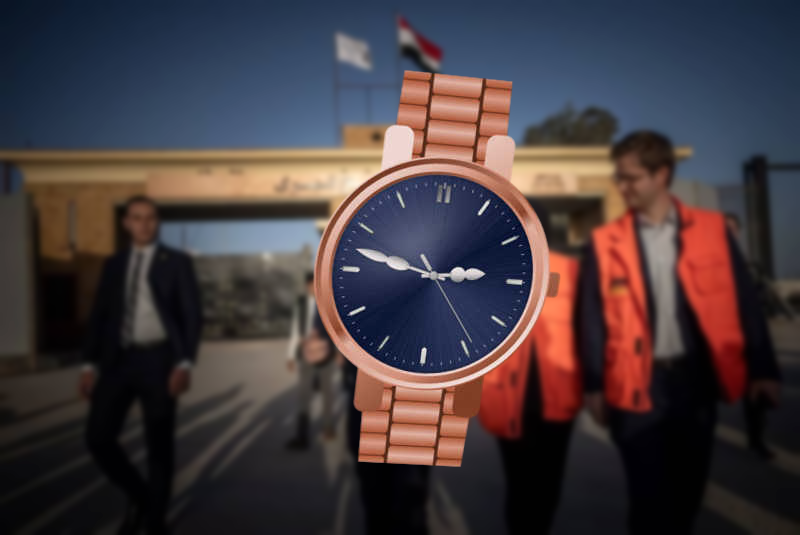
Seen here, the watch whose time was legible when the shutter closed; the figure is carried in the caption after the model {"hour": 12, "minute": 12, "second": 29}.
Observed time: {"hour": 2, "minute": 47, "second": 24}
